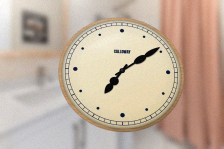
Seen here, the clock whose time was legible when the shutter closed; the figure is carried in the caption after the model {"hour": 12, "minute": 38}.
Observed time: {"hour": 7, "minute": 9}
